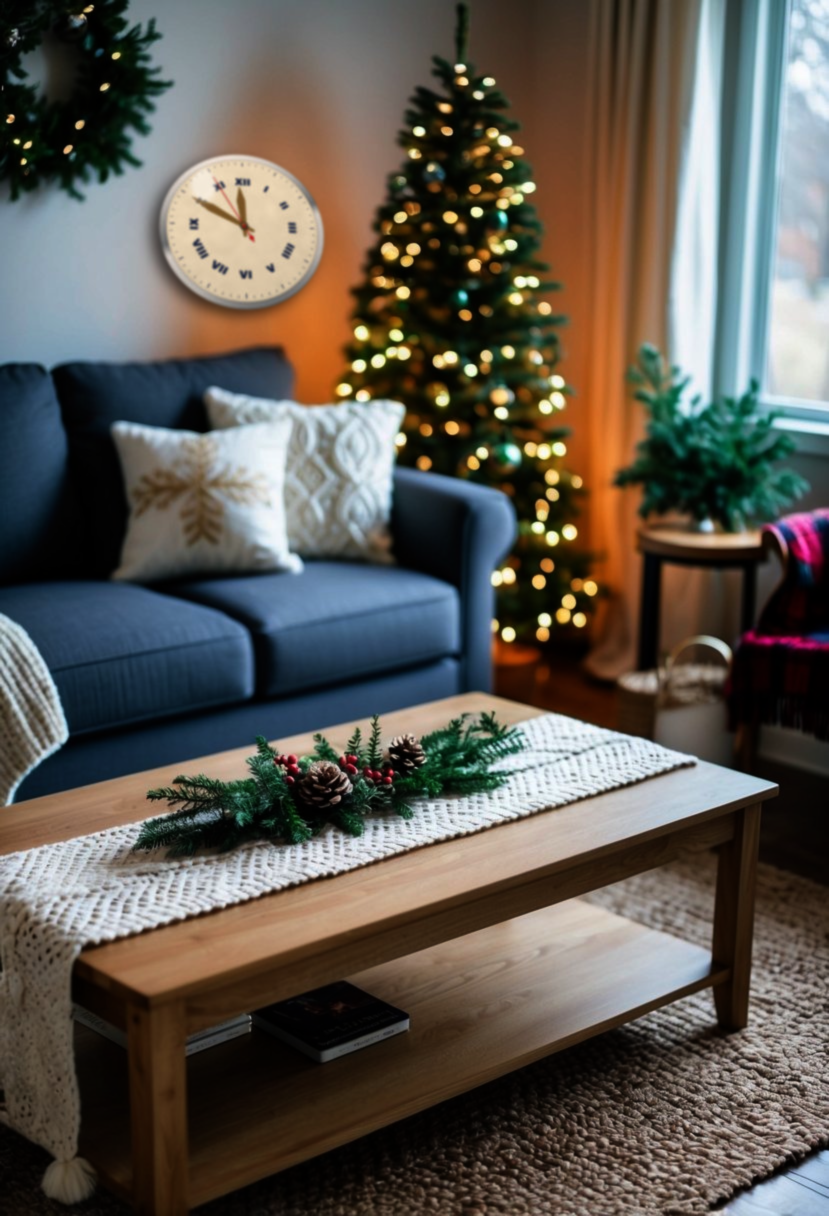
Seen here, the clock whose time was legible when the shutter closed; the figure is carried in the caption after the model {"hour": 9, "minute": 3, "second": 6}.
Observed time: {"hour": 11, "minute": 49, "second": 55}
